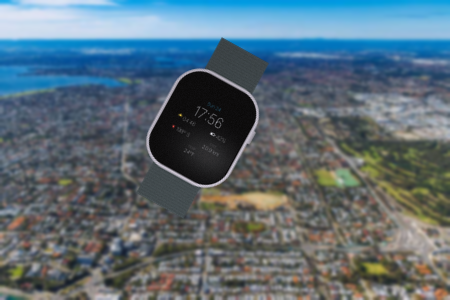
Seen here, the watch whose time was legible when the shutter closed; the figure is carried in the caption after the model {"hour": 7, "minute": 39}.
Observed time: {"hour": 17, "minute": 56}
